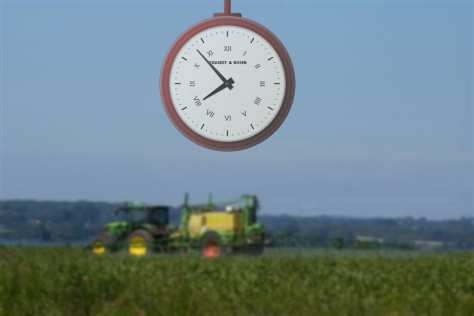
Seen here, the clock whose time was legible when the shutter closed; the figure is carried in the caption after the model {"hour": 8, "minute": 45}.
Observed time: {"hour": 7, "minute": 53}
